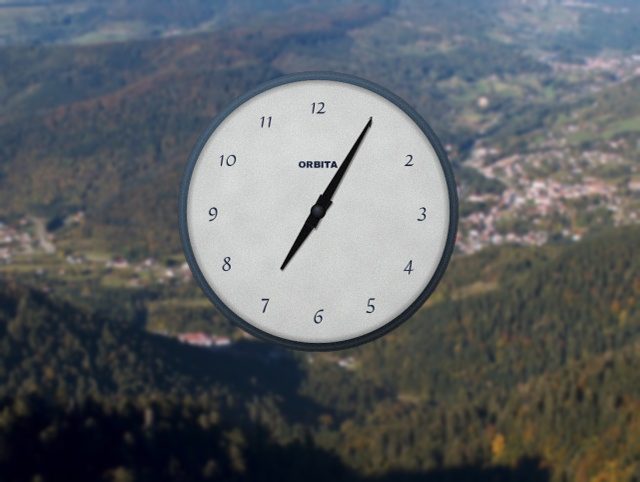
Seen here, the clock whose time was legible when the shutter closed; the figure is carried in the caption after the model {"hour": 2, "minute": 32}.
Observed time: {"hour": 7, "minute": 5}
